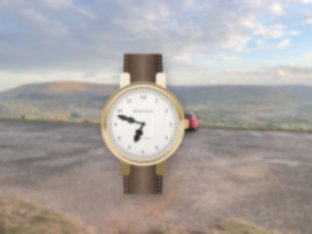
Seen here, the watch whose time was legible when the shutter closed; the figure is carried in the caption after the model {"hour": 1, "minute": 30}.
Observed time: {"hour": 6, "minute": 48}
